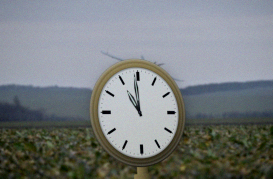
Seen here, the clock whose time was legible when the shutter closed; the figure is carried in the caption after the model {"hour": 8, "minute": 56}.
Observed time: {"hour": 10, "minute": 59}
